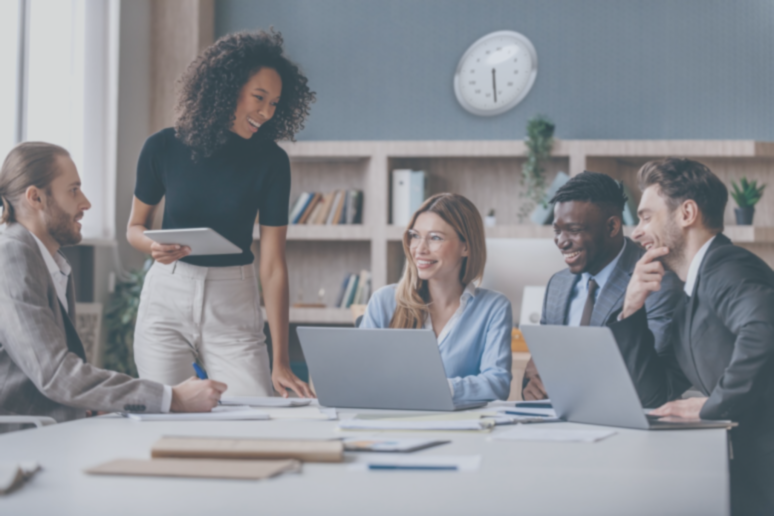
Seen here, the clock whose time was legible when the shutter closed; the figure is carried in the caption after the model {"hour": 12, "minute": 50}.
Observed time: {"hour": 5, "minute": 27}
